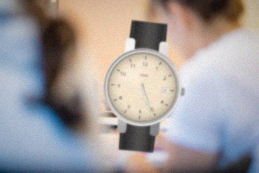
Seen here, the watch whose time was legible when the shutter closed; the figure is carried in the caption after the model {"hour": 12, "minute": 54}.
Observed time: {"hour": 5, "minute": 26}
